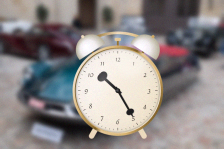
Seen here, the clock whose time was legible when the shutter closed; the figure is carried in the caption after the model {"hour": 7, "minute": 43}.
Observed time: {"hour": 10, "minute": 25}
